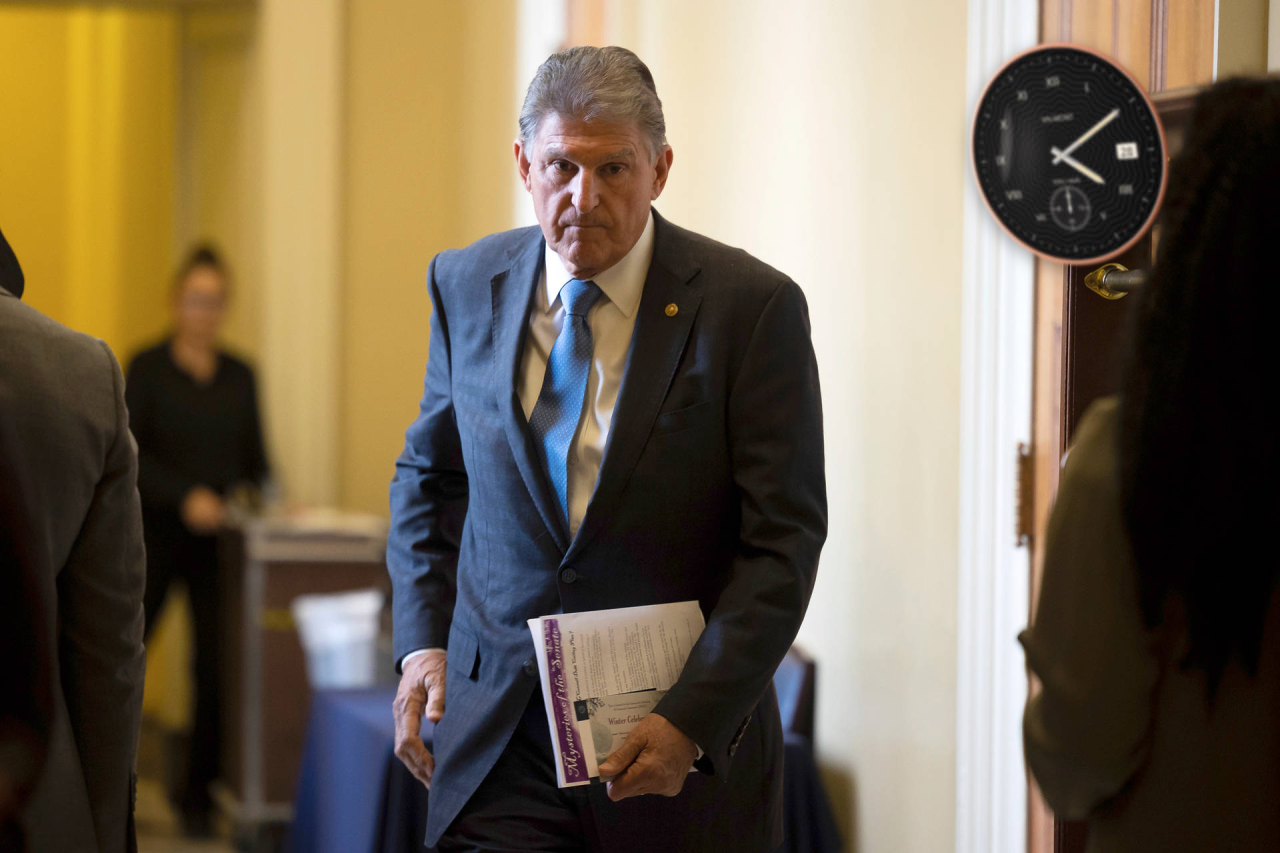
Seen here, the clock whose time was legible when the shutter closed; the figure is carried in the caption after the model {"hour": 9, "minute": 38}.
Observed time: {"hour": 4, "minute": 10}
